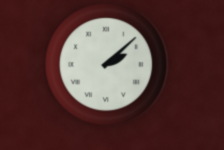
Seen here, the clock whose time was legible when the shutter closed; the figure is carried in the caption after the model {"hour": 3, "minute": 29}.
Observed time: {"hour": 2, "minute": 8}
